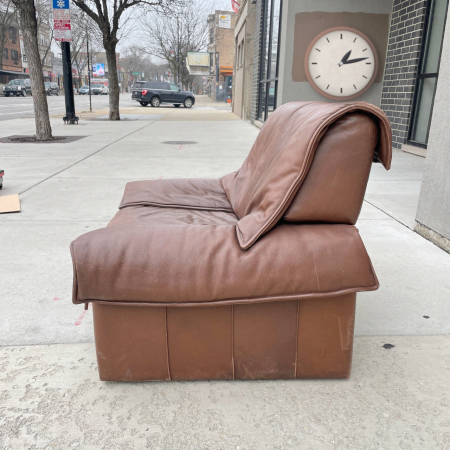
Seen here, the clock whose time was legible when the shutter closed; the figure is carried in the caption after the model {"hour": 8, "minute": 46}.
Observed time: {"hour": 1, "minute": 13}
